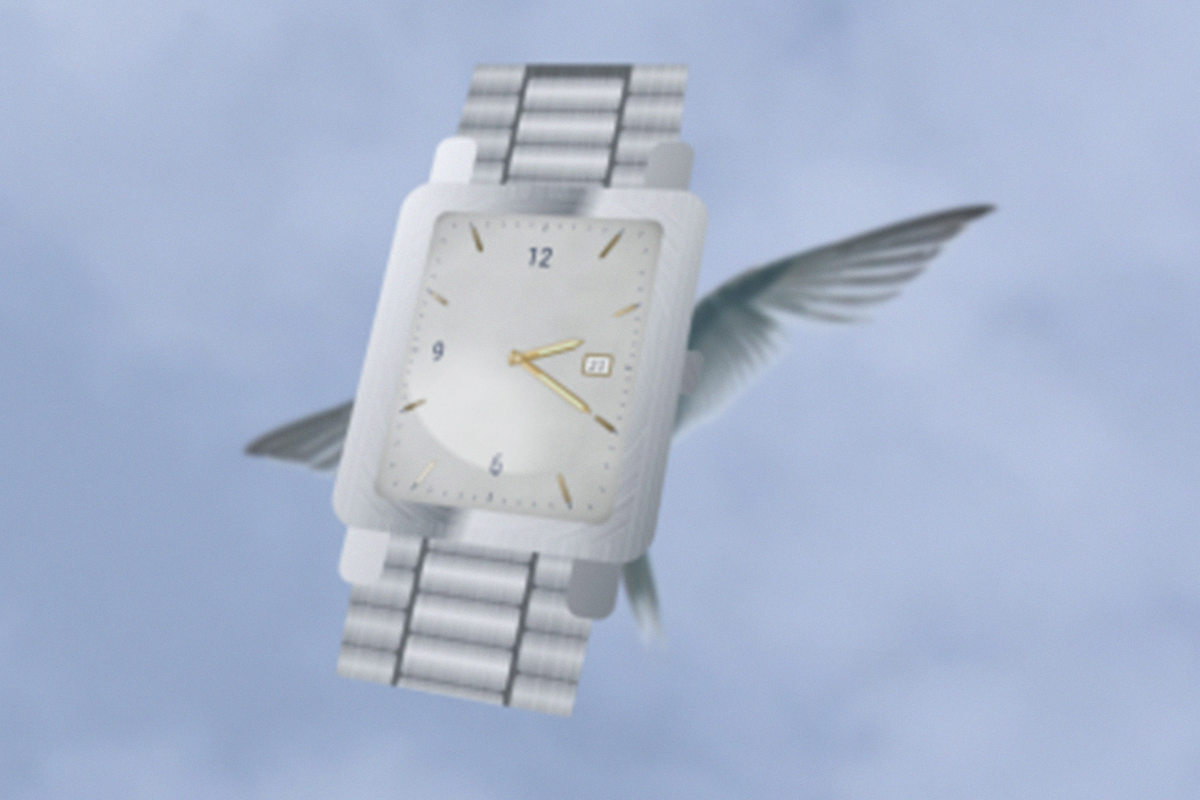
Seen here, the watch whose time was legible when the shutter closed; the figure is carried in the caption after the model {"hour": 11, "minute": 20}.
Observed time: {"hour": 2, "minute": 20}
